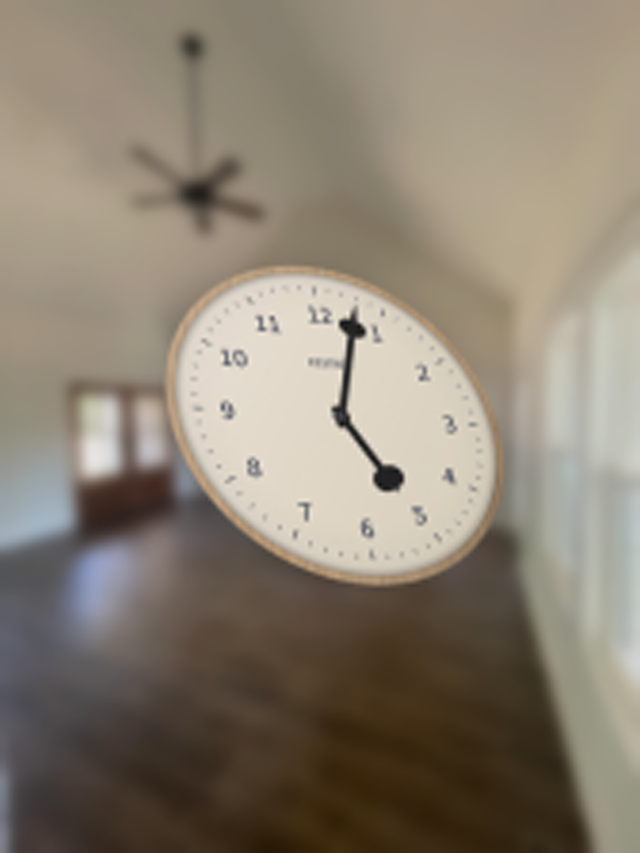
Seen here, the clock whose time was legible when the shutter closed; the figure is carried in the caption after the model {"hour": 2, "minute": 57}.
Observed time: {"hour": 5, "minute": 3}
